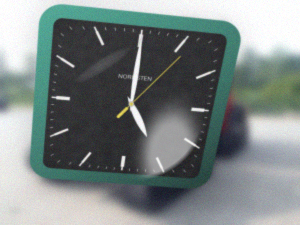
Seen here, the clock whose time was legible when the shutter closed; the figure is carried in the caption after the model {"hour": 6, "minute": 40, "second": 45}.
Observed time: {"hour": 5, "minute": 0, "second": 6}
